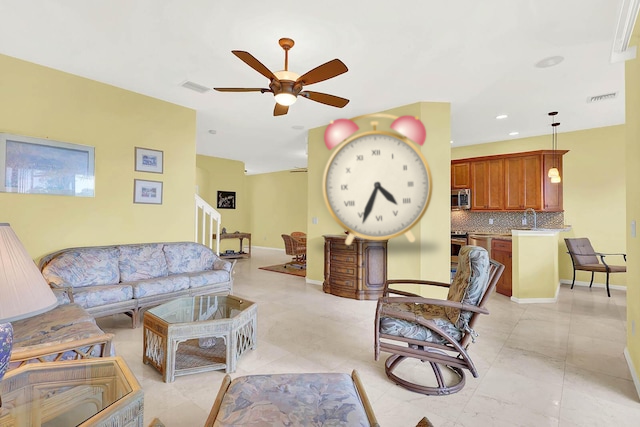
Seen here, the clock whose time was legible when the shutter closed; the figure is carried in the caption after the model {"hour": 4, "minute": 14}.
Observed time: {"hour": 4, "minute": 34}
